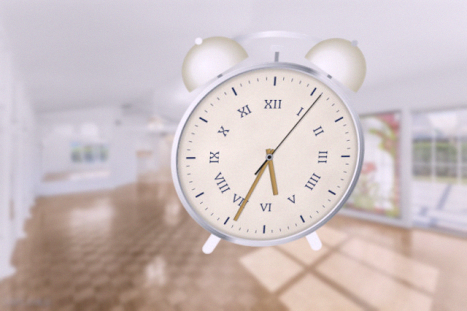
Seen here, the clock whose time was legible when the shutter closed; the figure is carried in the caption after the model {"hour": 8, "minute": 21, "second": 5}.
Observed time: {"hour": 5, "minute": 34, "second": 6}
